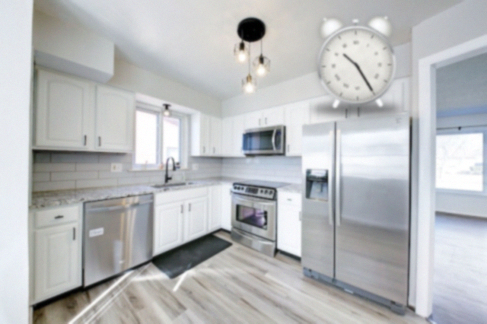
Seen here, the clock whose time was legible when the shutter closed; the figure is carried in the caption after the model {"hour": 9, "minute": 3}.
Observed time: {"hour": 10, "minute": 25}
